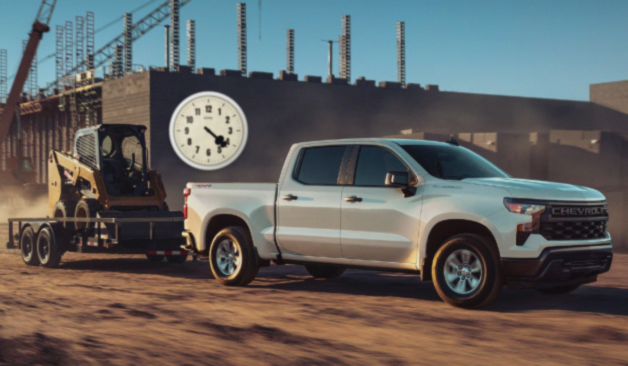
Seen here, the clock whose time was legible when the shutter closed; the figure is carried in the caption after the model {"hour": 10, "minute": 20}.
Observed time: {"hour": 4, "minute": 22}
